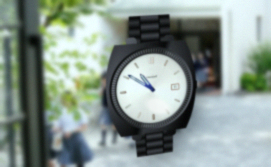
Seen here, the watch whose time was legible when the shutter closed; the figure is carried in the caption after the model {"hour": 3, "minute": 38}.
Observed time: {"hour": 10, "minute": 51}
